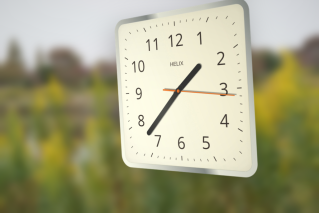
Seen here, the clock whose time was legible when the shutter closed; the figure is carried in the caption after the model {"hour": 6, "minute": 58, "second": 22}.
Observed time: {"hour": 1, "minute": 37, "second": 16}
